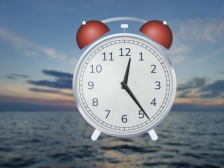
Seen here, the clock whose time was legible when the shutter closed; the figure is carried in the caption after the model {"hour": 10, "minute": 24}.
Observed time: {"hour": 12, "minute": 24}
